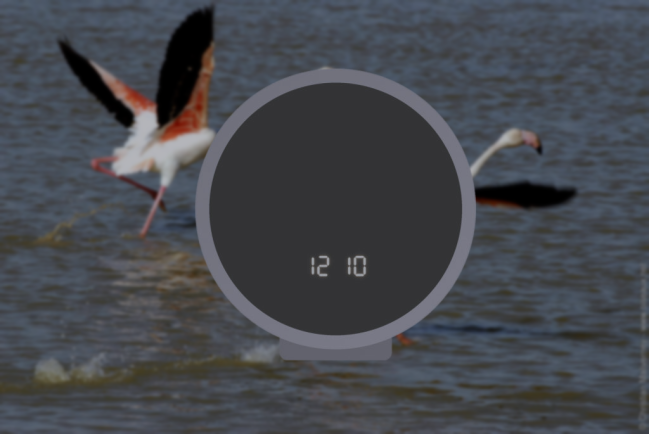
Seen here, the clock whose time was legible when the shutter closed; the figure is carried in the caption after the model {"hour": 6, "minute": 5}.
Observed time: {"hour": 12, "minute": 10}
